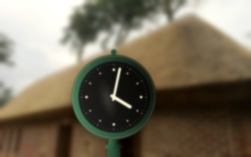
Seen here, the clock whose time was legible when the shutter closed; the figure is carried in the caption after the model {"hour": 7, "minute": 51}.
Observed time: {"hour": 4, "minute": 2}
